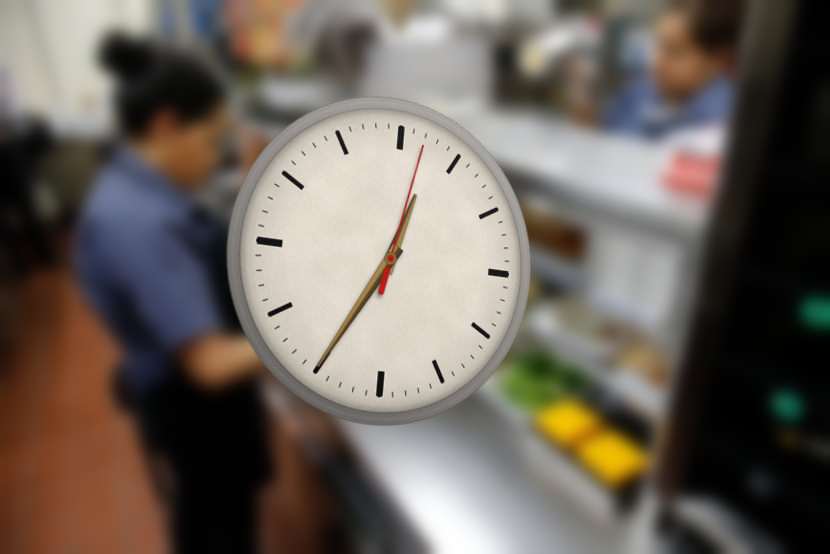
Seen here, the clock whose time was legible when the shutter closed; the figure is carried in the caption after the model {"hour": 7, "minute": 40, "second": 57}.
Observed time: {"hour": 12, "minute": 35, "second": 2}
